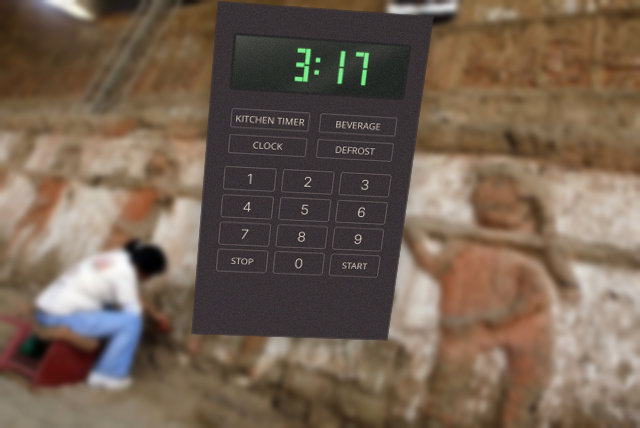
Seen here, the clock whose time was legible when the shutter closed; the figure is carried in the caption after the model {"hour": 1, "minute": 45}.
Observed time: {"hour": 3, "minute": 17}
